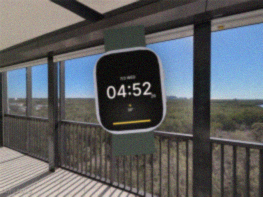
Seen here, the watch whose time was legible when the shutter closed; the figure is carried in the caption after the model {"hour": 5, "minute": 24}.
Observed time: {"hour": 4, "minute": 52}
